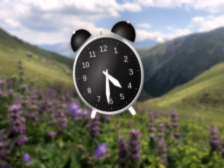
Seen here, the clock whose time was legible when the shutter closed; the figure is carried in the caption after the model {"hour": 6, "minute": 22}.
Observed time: {"hour": 4, "minute": 31}
